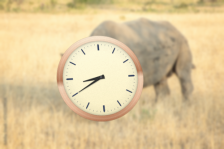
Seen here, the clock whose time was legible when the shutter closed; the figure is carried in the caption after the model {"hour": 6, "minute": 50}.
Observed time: {"hour": 8, "minute": 40}
